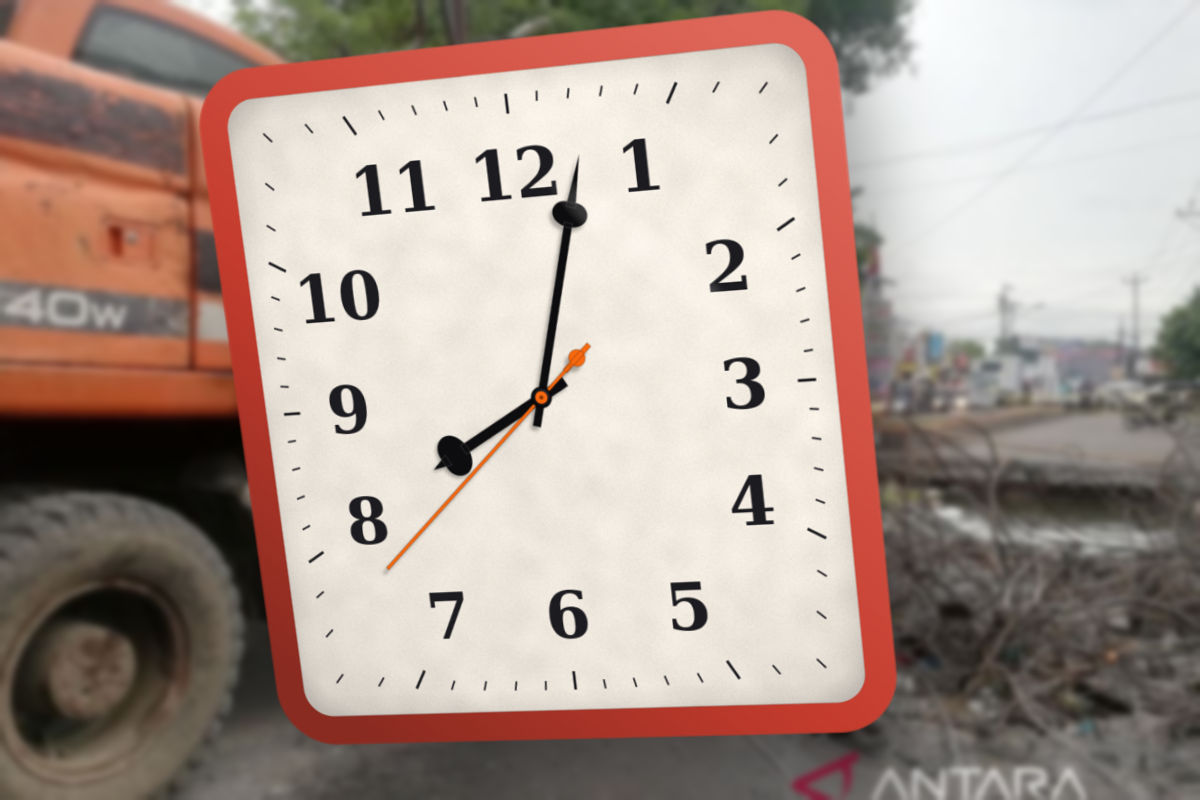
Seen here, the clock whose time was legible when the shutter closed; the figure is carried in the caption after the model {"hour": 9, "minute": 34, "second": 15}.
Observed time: {"hour": 8, "minute": 2, "second": 38}
